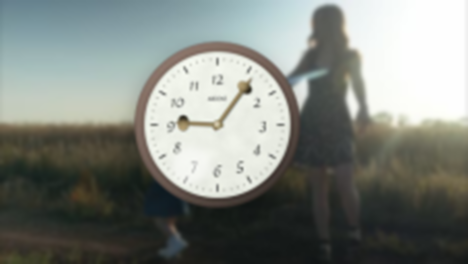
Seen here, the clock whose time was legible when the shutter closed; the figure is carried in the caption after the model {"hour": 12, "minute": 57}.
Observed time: {"hour": 9, "minute": 6}
